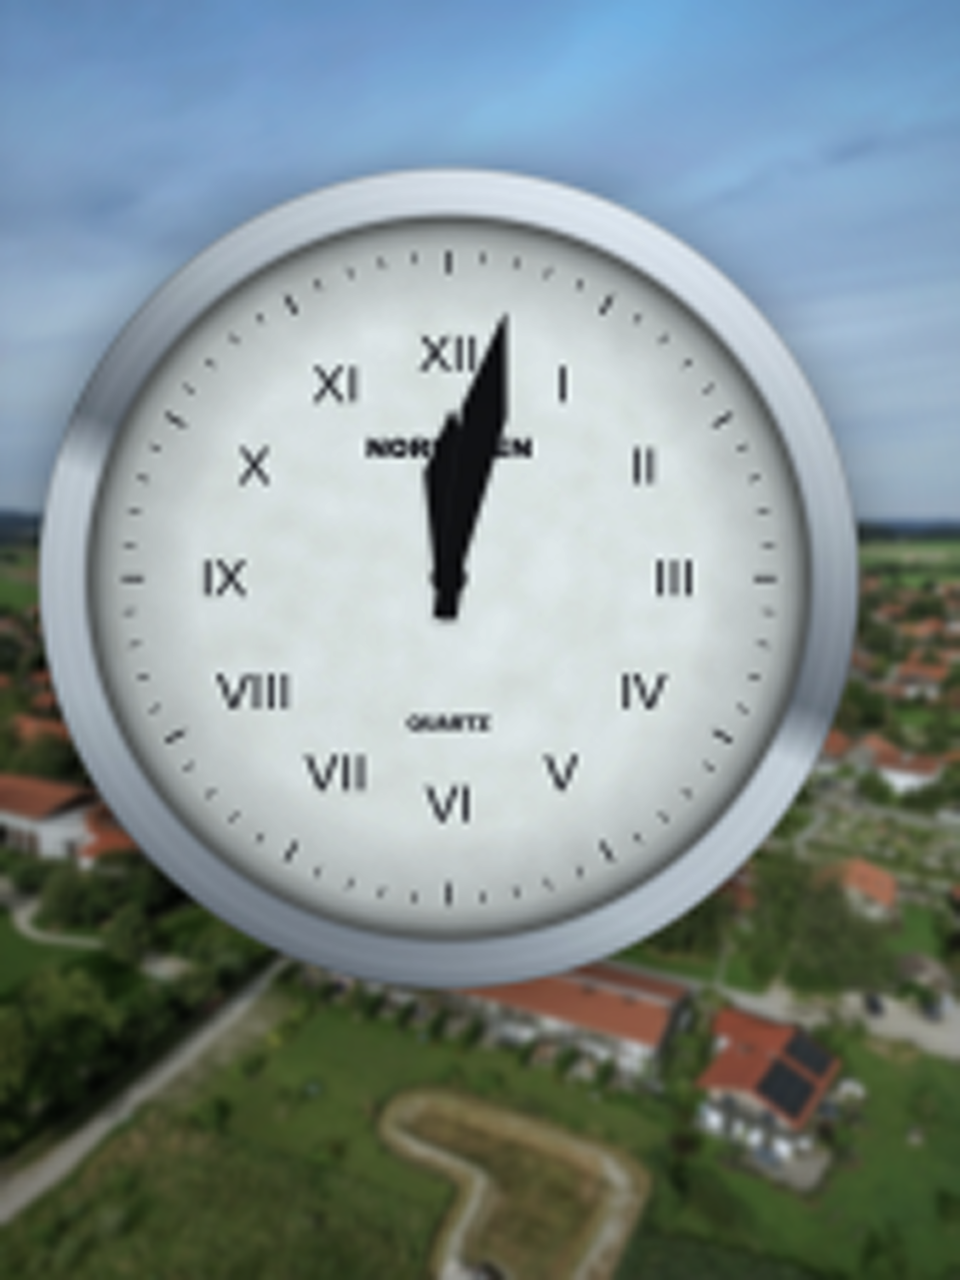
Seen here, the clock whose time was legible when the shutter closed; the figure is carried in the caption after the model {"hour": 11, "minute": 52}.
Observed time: {"hour": 12, "minute": 2}
